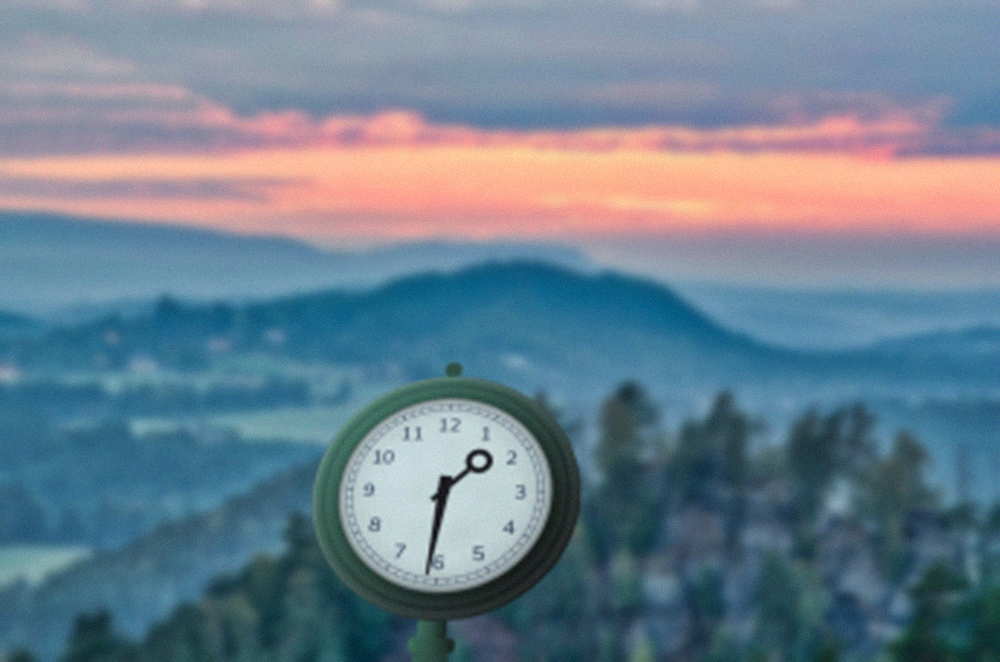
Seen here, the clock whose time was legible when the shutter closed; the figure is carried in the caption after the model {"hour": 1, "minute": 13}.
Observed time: {"hour": 1, "minute": 31}
